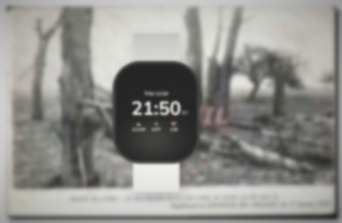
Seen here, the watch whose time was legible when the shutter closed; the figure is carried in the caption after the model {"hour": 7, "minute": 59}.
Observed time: {"hour": 21, "minute": 50}
